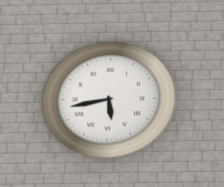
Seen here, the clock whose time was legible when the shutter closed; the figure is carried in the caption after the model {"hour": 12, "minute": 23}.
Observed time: {"hour": 5, "minute": 43}
